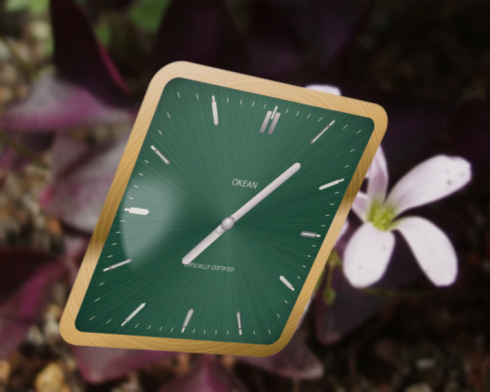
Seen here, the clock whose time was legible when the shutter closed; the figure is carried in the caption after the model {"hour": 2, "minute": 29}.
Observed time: {"hour": 7, "minute": 6}
